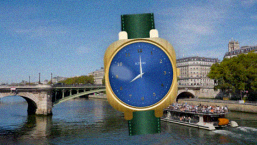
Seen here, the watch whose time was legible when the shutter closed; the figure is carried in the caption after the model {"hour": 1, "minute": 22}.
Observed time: {"hour": 8, "minute": 0}
